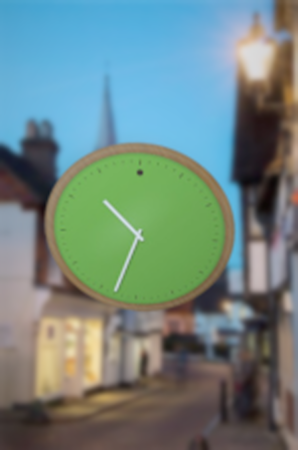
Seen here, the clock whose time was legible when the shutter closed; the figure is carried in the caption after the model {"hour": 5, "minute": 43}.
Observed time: {"hour": 10, "minute": 33}
